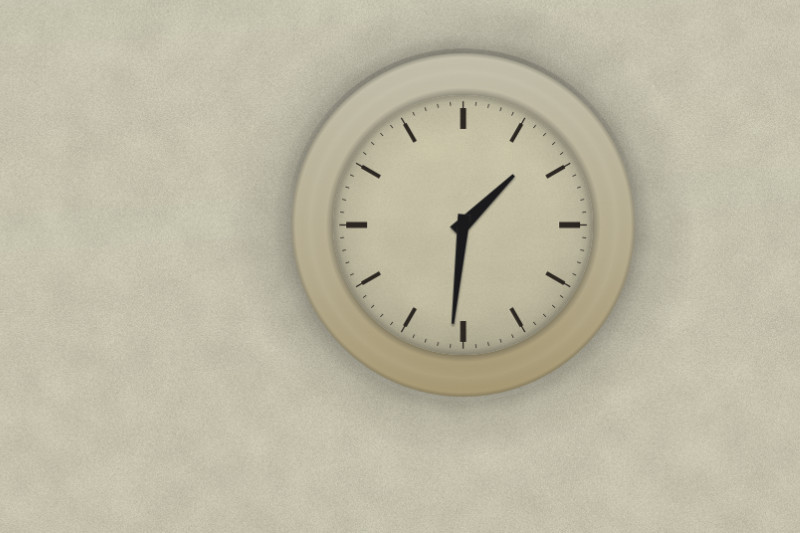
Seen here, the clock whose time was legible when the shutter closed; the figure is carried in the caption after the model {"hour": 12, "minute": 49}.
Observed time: {"hour": 1, "minute": 31}
